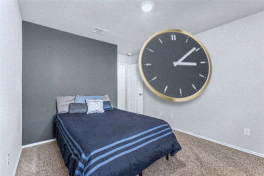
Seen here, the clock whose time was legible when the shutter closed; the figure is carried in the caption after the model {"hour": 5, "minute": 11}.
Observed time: {"hour": 3, "minute": 9}
